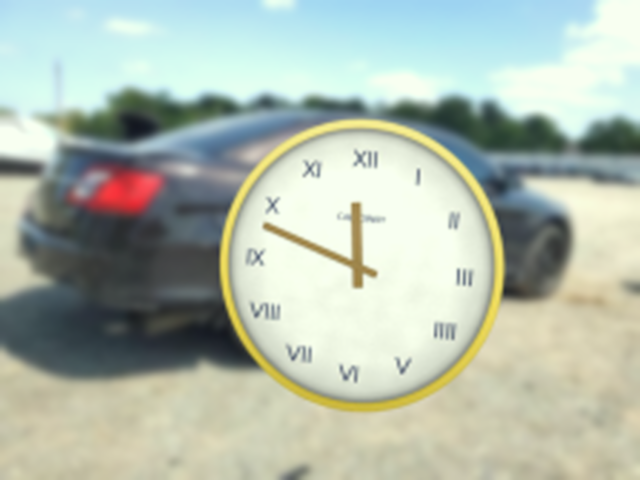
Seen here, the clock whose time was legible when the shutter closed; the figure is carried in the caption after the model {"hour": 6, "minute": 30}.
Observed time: {"hour": 11, "minute": 48}
